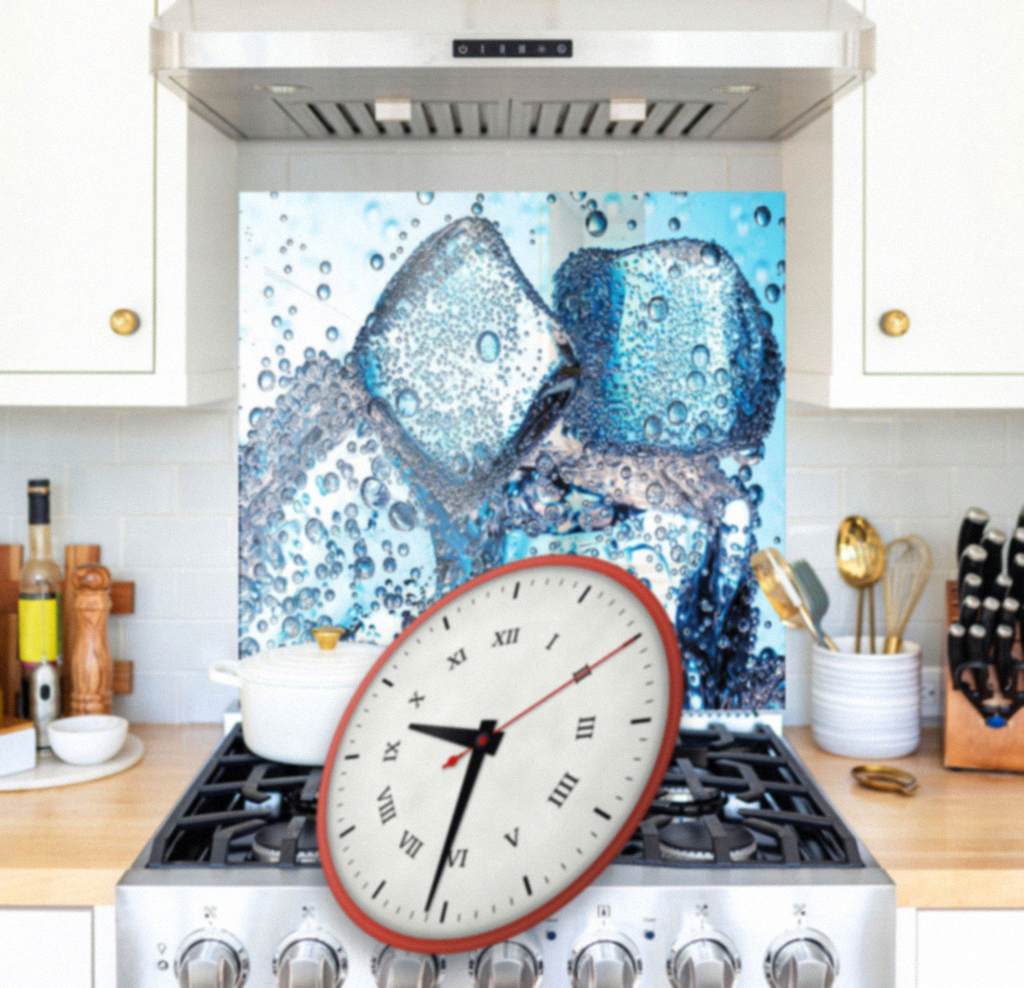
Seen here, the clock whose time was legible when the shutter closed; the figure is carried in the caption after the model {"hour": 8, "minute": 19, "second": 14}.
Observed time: {"hour": 9, "minute": 31, "second": 10}
